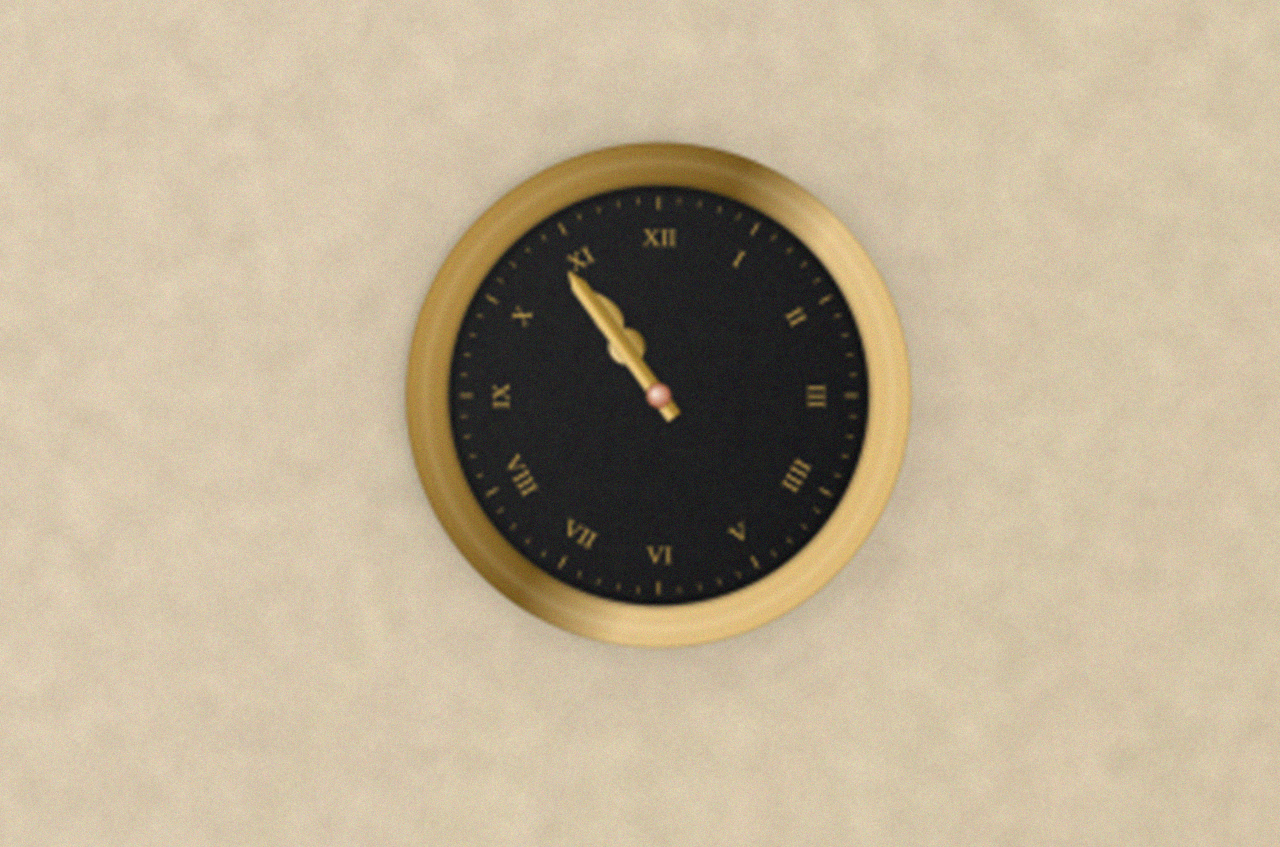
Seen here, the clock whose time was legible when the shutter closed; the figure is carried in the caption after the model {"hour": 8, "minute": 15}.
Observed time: {"hour": 10, "minute": 54}
